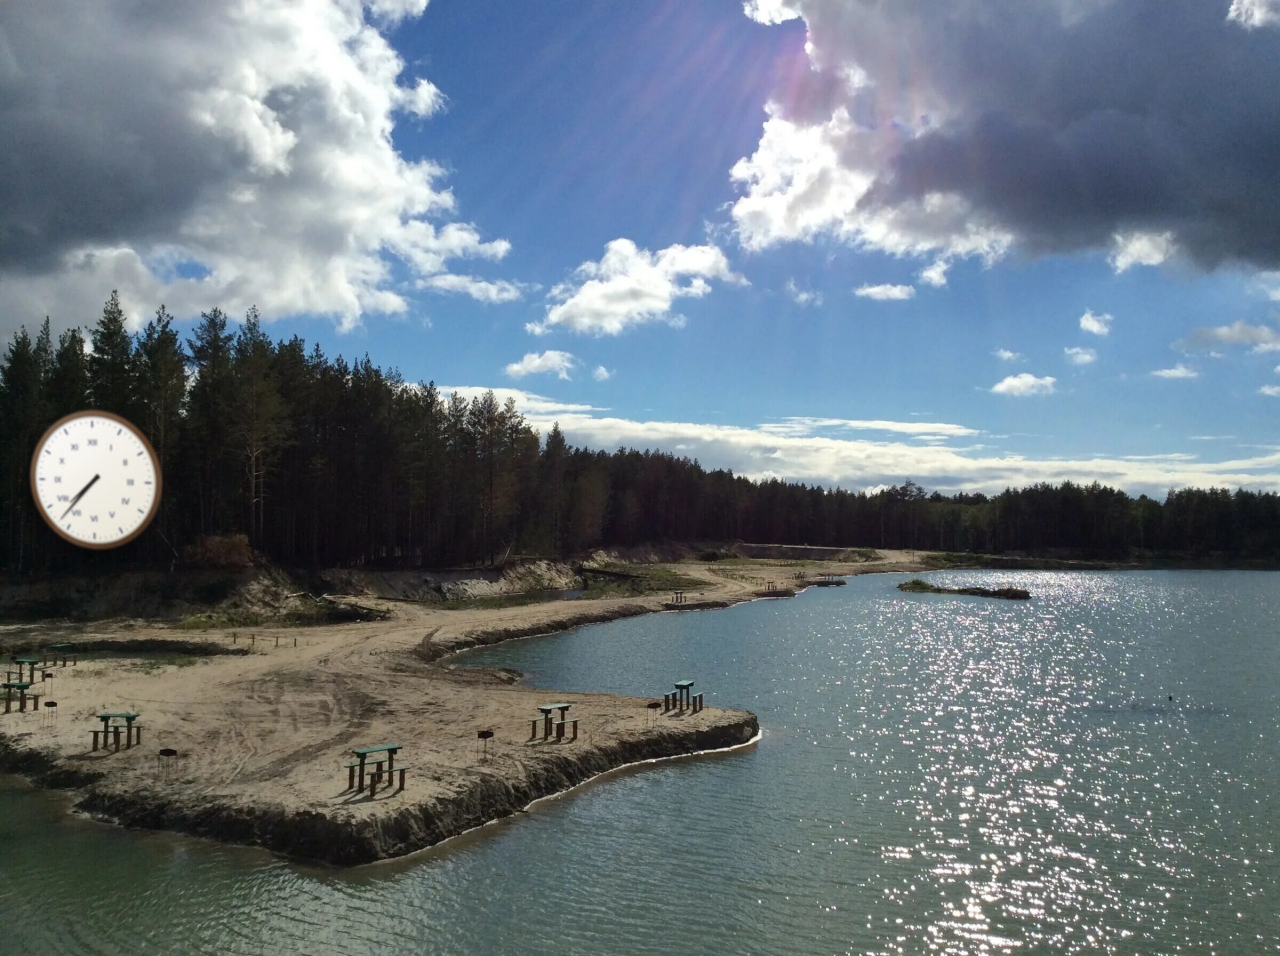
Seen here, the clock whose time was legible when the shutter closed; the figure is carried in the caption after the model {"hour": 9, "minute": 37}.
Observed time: {"hour": 7, "minute": 37}
